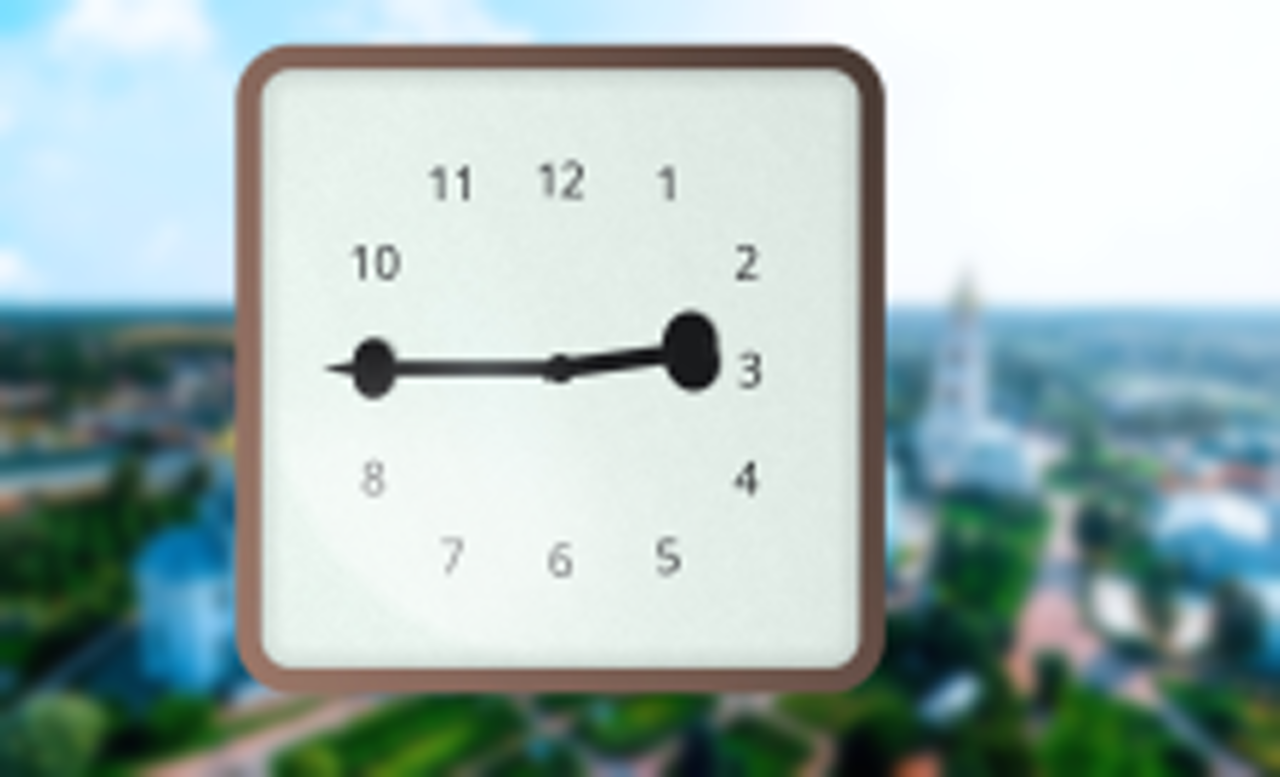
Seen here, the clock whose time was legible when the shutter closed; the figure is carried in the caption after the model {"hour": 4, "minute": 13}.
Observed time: {"hour": 2, "minute": 45}
